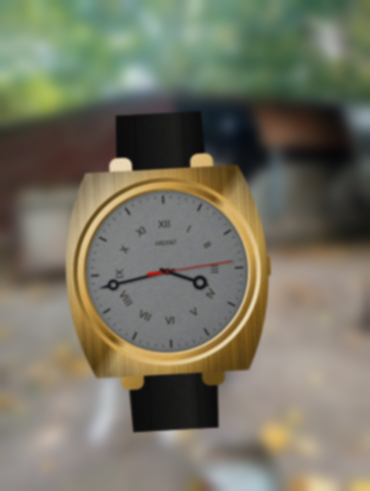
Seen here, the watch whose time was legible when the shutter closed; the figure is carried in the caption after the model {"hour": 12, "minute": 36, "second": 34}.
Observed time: {"hour": 3, "minute": 43, "second": 14}
